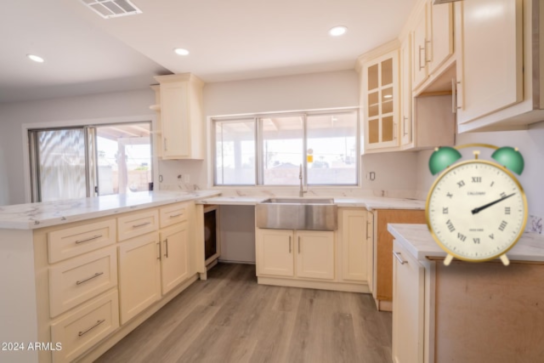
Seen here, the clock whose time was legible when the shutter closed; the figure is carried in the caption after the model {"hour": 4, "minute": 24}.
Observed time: {"hour": 2, "minute": 11}
